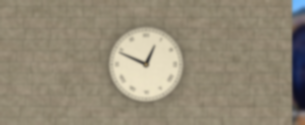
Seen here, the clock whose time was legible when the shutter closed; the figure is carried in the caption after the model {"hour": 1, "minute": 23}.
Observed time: {"hour": 12, "minute": 49}
